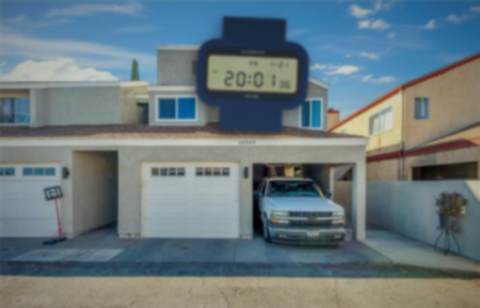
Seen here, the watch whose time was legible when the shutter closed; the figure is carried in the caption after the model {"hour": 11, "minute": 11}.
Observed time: {"hour": 20, "minute": 1}
